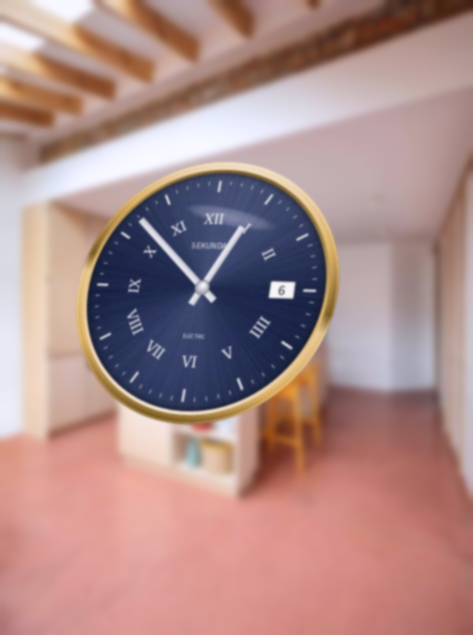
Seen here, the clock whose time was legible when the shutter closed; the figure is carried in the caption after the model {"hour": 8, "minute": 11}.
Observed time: {"hour": 12, "minute": 52}
